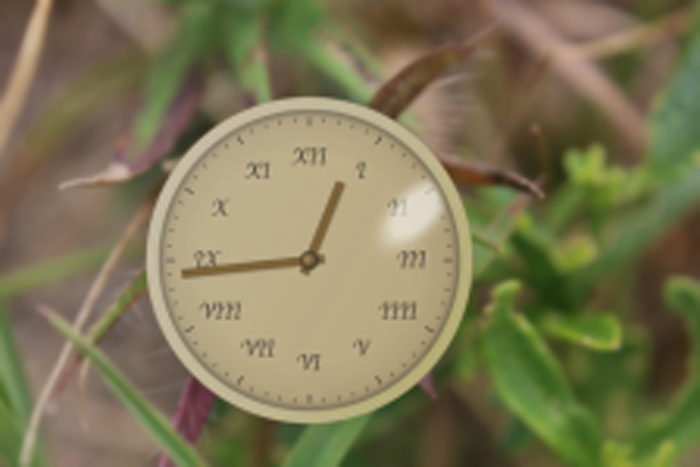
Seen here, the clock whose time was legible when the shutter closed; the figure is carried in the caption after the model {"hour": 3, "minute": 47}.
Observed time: {"hour": 12, "minute": 44}
